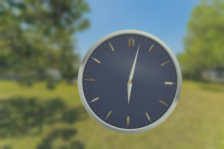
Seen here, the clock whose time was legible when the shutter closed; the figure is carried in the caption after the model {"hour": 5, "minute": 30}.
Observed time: {"hour": 6, "minute": 2}
